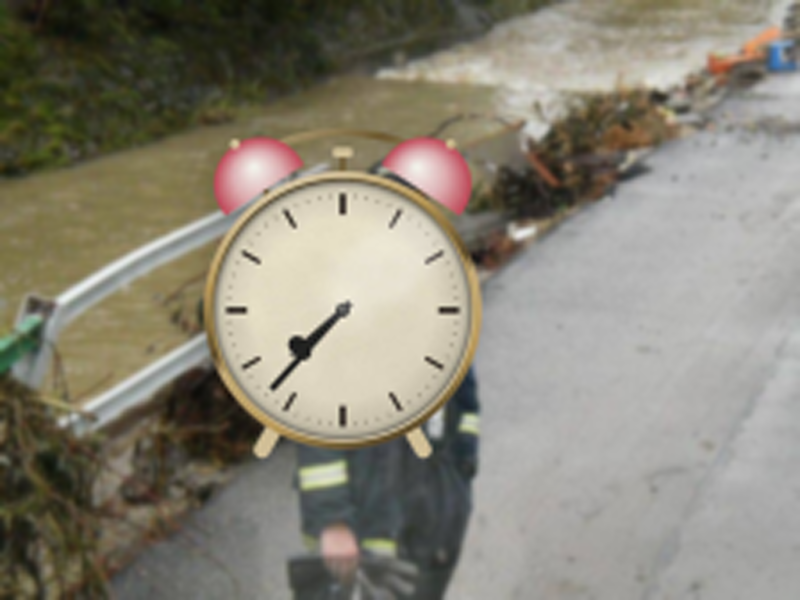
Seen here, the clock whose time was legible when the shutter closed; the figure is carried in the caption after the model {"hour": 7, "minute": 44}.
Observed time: {"hour": 7, "minute": 37}
